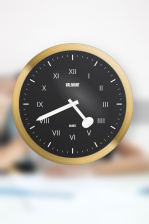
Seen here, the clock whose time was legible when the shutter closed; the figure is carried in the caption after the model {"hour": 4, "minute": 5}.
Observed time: {"hour": 4, "minute": 41}
